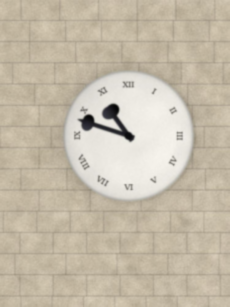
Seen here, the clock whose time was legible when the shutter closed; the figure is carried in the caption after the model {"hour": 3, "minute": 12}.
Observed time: {"hour": 10, "minute": 48}
